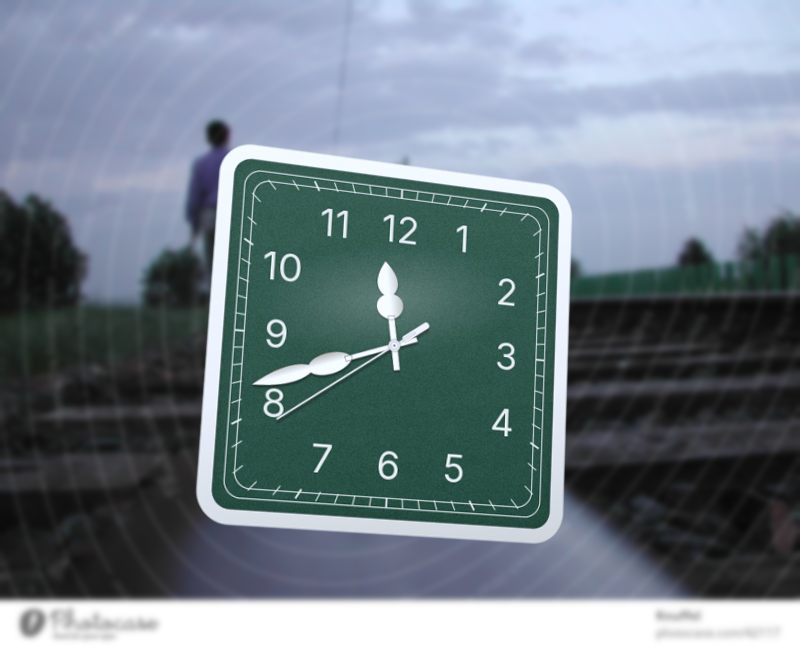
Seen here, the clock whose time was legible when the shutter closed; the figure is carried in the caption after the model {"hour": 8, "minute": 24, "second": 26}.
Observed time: {"hour": 11, "minute": 41, "second": 39}
